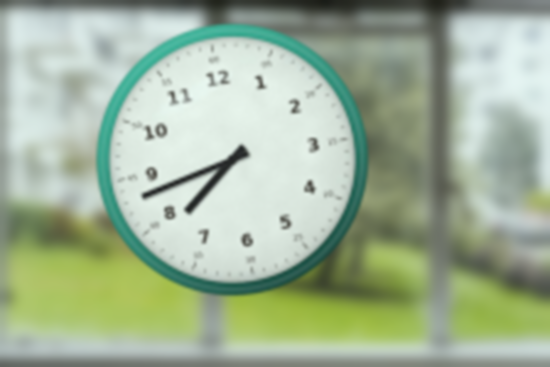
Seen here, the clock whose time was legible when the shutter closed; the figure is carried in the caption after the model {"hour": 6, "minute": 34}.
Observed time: {"hour": 7, "minute": 43}
